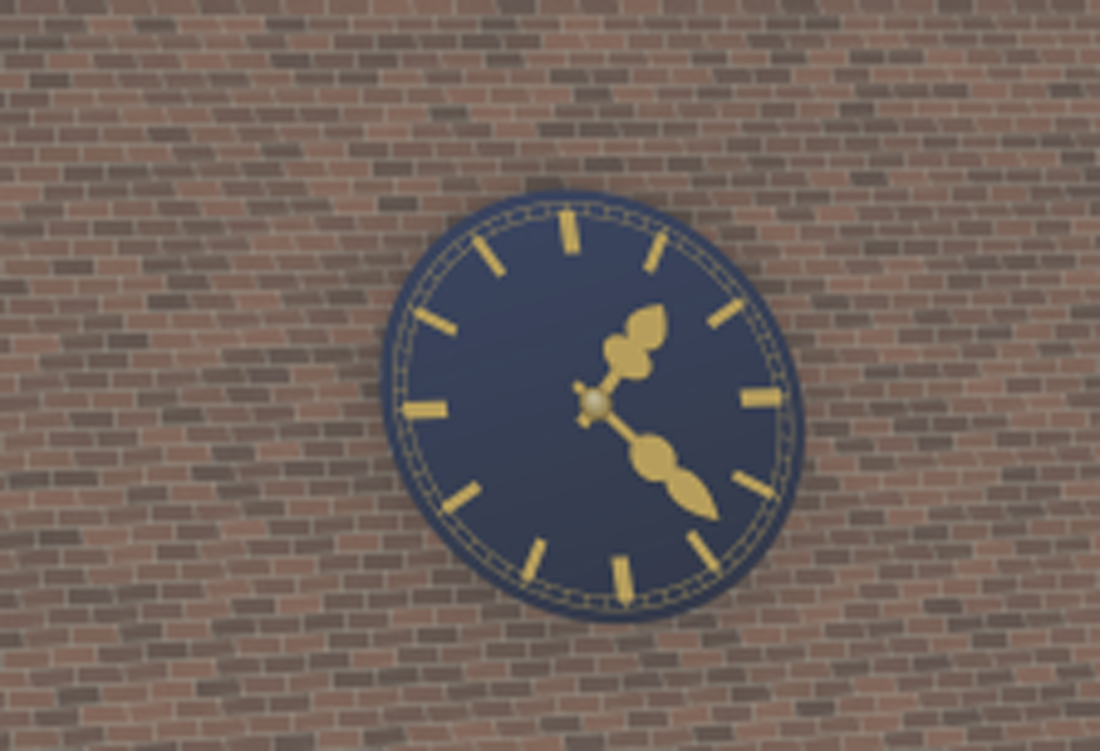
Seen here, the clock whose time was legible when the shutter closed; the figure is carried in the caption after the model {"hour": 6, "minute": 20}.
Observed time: {"hour": 1, "minute": 23}
